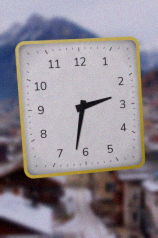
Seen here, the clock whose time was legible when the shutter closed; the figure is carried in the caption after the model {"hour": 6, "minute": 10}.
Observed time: {"hour": 2, "minute": 32}
